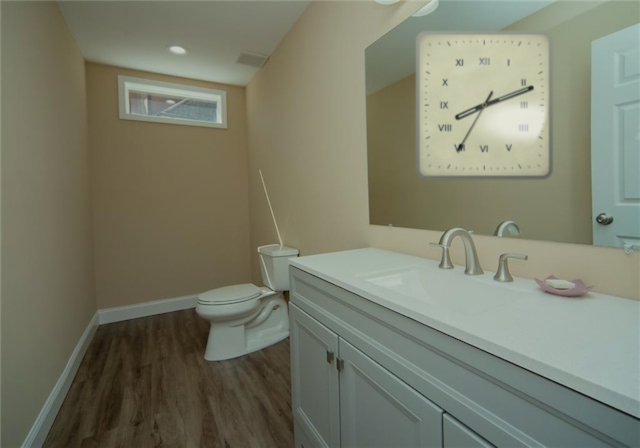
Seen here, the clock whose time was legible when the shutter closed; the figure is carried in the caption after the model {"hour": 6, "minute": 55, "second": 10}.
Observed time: {"hour": 8, "minute": 11, "second": 35}
